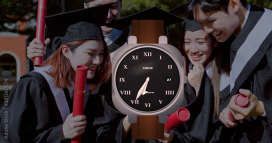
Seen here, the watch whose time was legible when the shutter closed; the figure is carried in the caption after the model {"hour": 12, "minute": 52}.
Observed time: {"hour": 6, "minute": 35}
